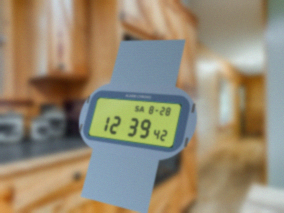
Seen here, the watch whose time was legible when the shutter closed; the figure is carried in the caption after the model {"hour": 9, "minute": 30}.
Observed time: {"hour": 12, "minute": 39}
